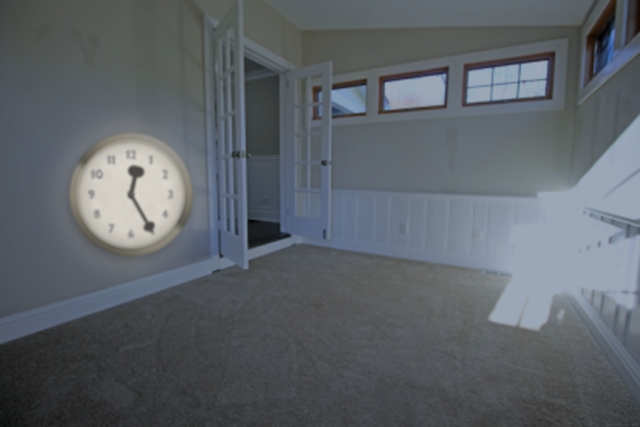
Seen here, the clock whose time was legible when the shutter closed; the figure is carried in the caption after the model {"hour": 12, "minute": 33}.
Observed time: {"hour": 12, "minute": 25}
